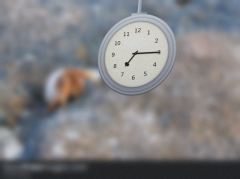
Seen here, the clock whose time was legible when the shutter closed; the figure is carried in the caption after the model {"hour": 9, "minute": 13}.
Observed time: {"hour": 7, "minute": 15}
